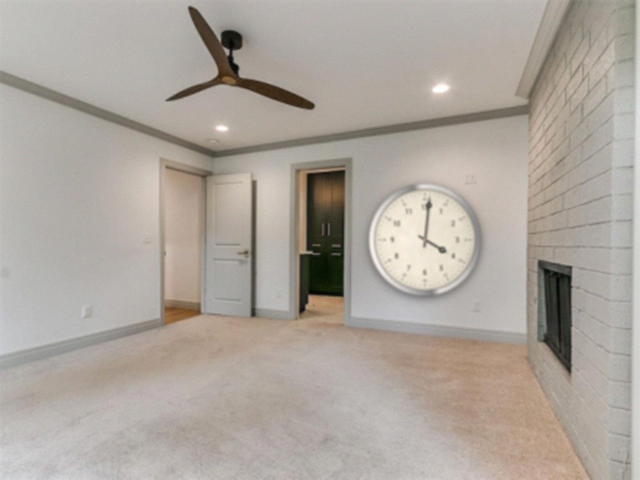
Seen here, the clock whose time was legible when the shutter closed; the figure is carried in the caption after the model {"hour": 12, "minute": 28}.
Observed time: {"hour": 4, "minute": 1}
